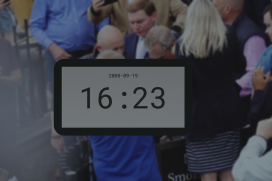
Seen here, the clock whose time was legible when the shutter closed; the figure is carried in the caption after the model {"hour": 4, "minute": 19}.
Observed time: {"hour": 16, "minute": 23}
